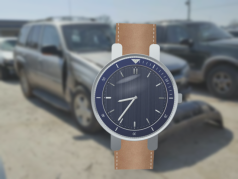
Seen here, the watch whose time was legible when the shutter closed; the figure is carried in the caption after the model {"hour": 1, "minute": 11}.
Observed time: {"hour": 8, "minute": 36}
